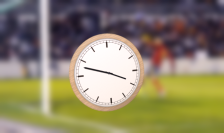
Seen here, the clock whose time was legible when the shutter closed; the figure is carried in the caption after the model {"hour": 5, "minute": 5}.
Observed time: {"hour": 3, "minute": 48}
